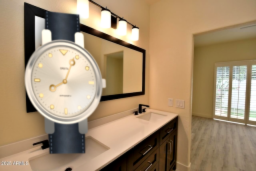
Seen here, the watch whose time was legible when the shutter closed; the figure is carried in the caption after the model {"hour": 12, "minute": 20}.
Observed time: {"hour": 8, "minute": 4}
